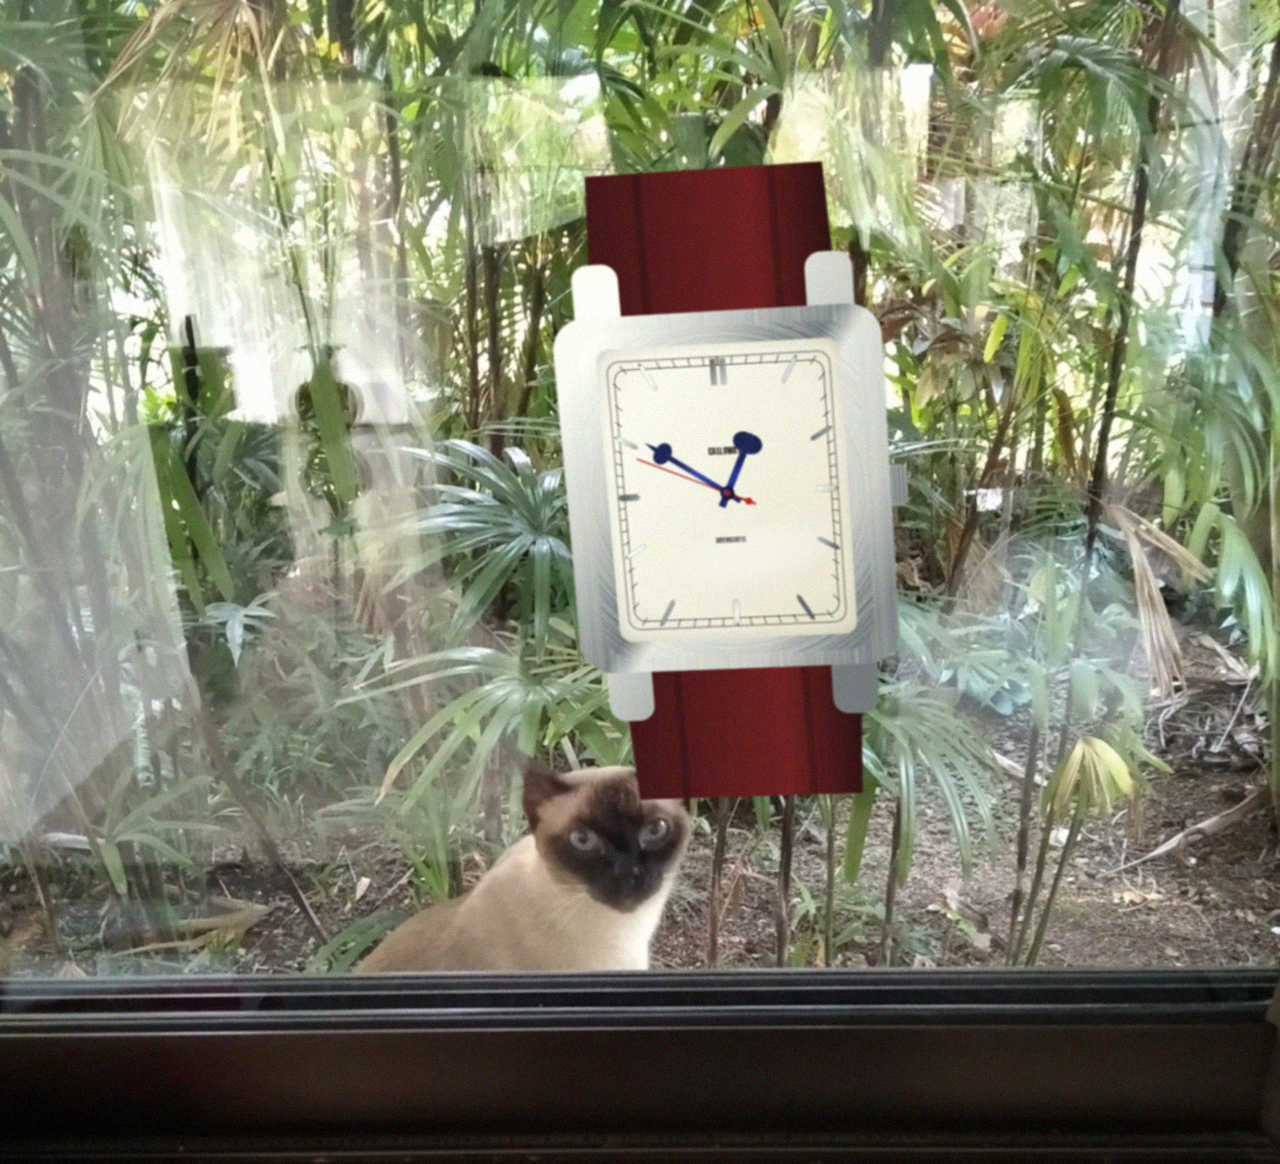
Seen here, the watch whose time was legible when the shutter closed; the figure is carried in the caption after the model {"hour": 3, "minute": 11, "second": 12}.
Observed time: {"hour": 12, "minute": 50, "second": 49}
